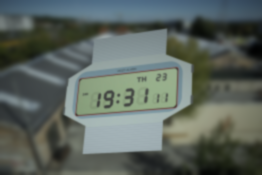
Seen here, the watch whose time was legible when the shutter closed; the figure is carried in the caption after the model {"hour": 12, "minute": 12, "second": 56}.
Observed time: {"hour": 19, "minute": 31, "second": 11}
